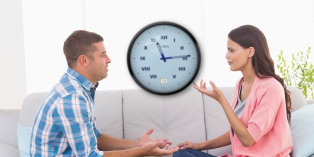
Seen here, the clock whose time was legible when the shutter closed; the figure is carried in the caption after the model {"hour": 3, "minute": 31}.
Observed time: {"hour": 11, "minute": 14}
